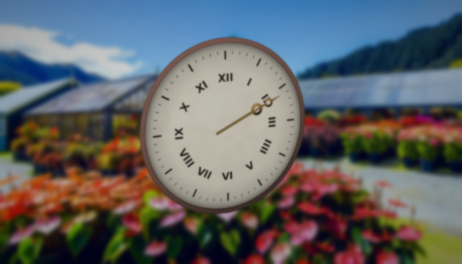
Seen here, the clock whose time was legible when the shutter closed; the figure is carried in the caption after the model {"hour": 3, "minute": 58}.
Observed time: {"hour": 2, "minute": 11}
